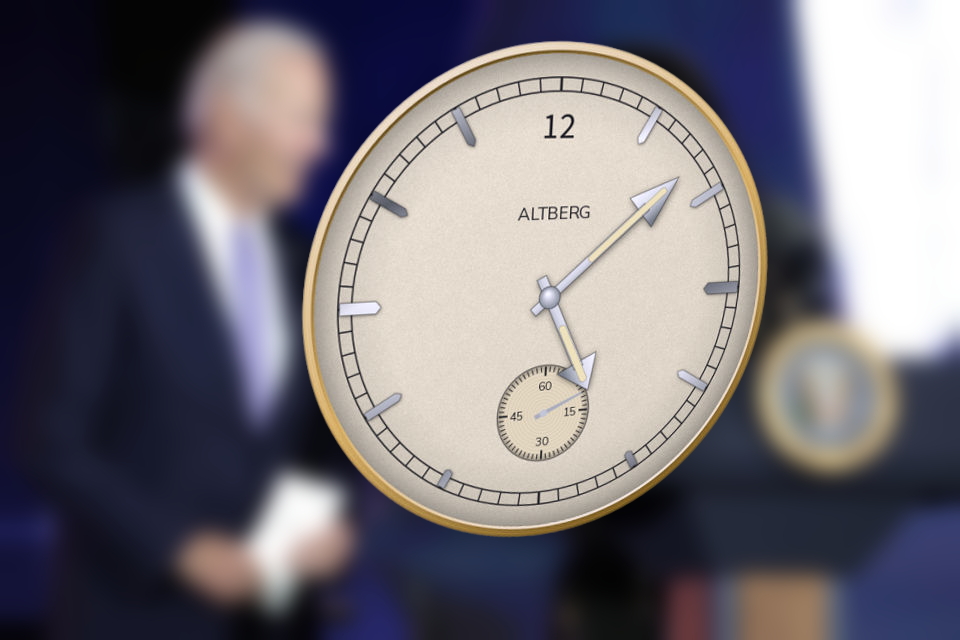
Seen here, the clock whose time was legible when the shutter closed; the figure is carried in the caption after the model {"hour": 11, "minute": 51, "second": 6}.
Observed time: {"hour": 5, "minute": 8, "second": 11}
